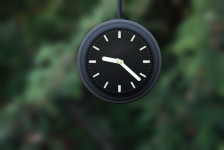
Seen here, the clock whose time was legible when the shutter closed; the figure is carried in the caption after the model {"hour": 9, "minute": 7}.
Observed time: {"hour": 9, "minute": 22}
